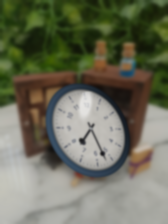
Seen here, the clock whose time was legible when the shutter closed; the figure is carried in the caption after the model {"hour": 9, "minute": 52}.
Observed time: {"hour": 7, "minute": 27}
